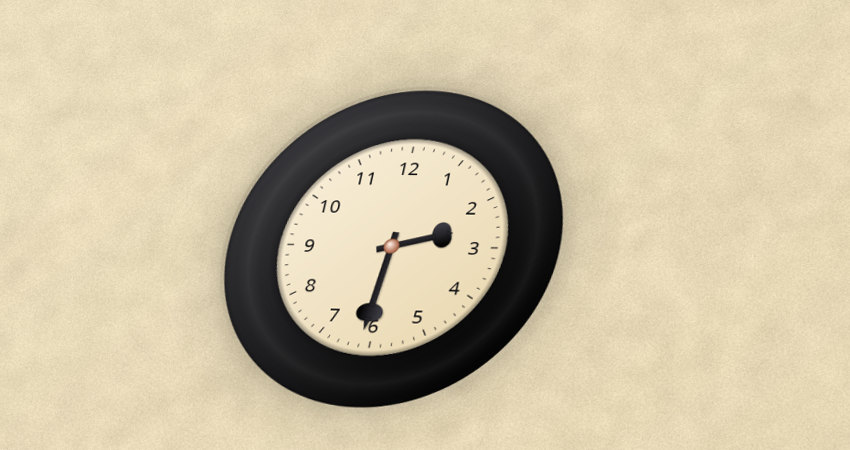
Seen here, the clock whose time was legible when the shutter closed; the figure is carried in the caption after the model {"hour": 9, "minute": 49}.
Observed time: {"hour": 2, "minute": 31}
